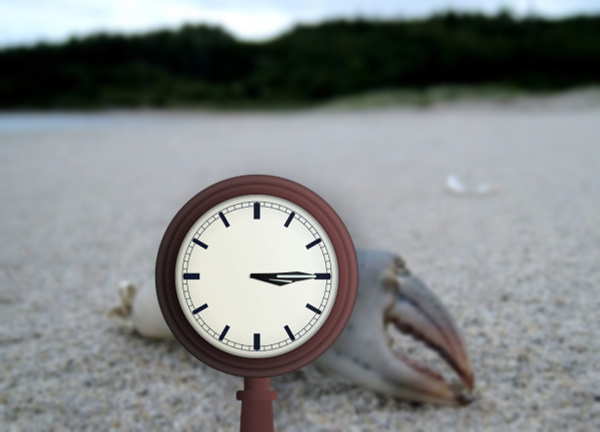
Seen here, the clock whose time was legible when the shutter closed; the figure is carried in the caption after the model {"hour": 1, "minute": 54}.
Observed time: {"hour": 3, "minute": 15}
